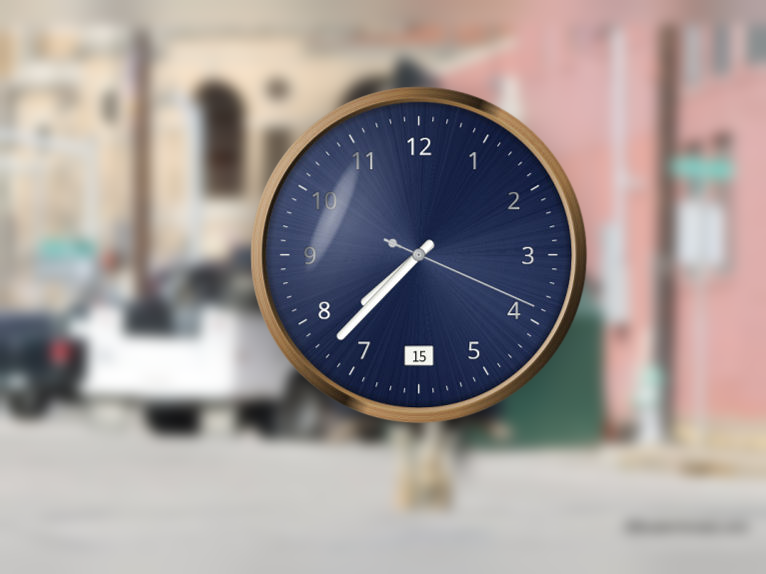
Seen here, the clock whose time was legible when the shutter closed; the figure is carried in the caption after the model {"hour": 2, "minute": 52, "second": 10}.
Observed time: {"hour": 7, "minute": 37, "second": 19}
